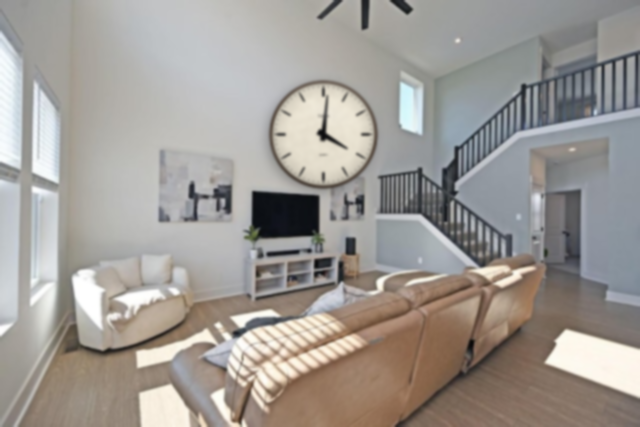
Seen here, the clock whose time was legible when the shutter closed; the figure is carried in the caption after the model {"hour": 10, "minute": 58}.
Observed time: {"hour": 4, "minute": 1}
